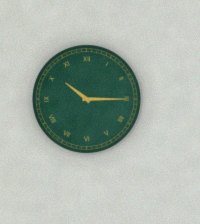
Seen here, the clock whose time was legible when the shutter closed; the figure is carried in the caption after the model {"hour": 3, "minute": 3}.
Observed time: {"hour": 10, "minute": 15}
